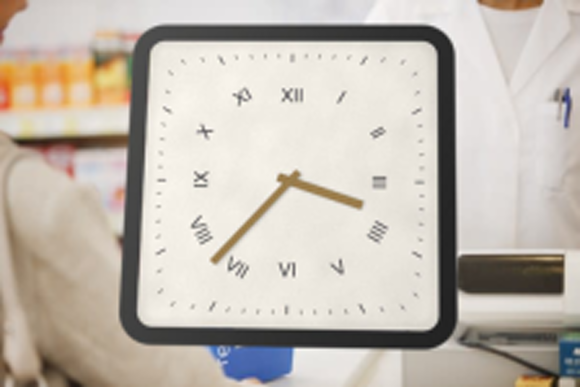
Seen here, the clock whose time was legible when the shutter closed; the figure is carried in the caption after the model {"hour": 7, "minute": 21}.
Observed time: {"hour": 3, "minute": 37}
